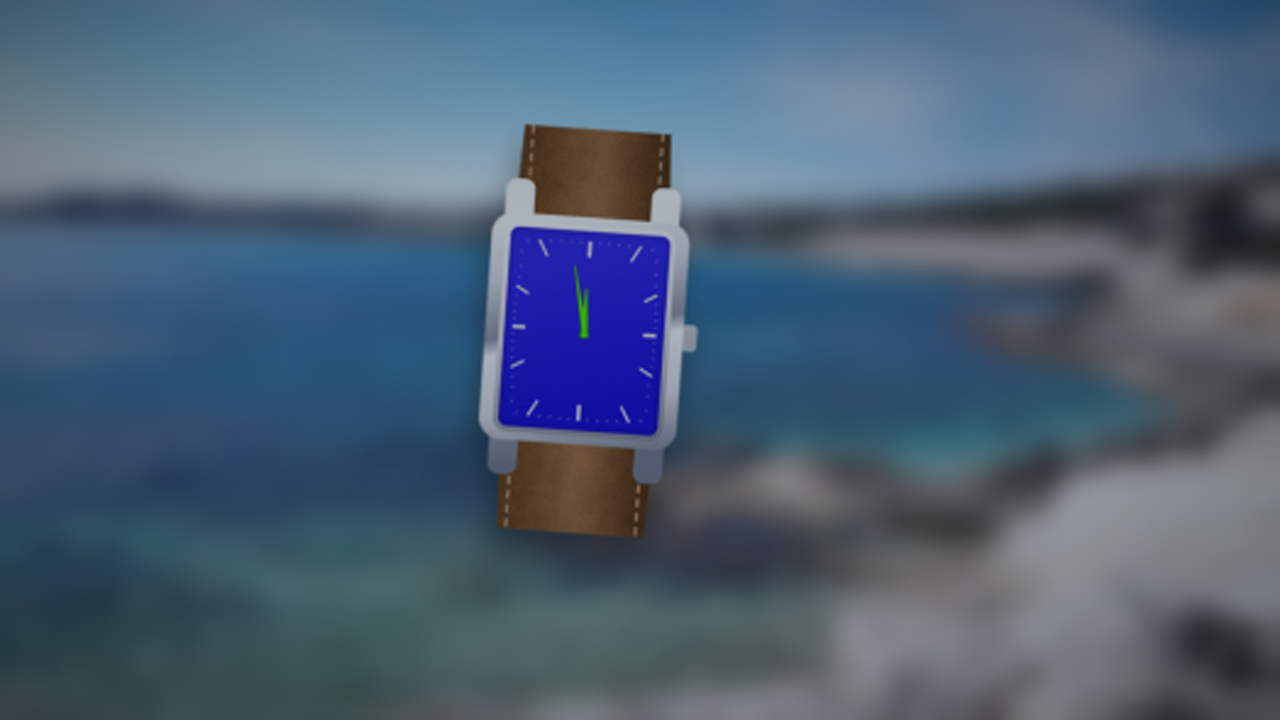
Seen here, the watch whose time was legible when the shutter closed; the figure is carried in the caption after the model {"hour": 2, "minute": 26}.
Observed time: {"hour": 11, "minute": 58}
